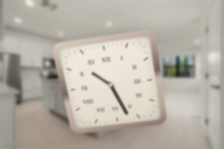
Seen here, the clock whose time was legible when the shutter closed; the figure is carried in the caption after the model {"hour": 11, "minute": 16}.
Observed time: {"hour": 10, "minute": 27}
